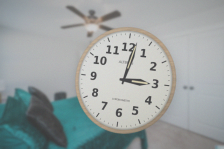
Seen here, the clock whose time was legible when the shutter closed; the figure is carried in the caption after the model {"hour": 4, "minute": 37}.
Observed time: {"hour": 3, "minute": 2}
